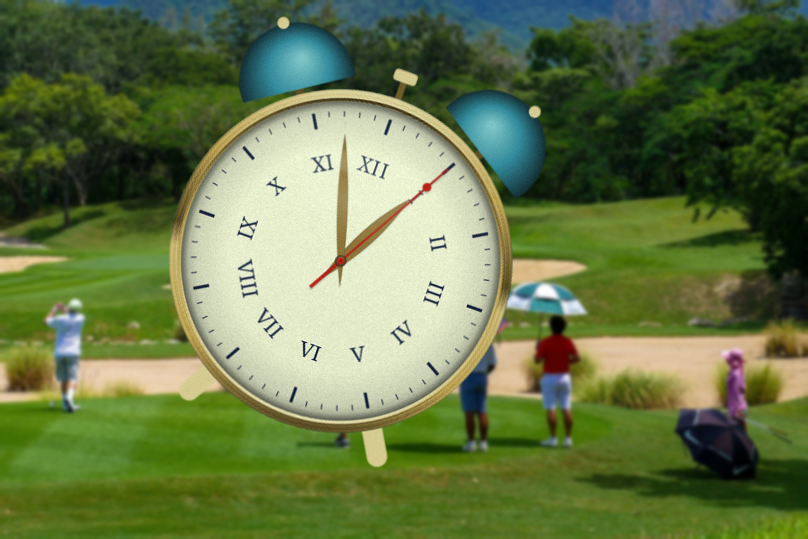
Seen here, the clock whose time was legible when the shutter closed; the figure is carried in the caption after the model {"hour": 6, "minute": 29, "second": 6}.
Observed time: {"hour": 12, "minute": 57, "second": 5}
